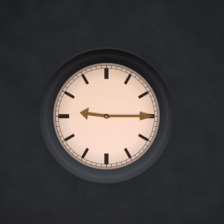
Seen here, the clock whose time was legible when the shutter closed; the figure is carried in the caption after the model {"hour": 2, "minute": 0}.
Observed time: {"hour": 9, "minute": 15}
